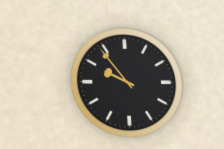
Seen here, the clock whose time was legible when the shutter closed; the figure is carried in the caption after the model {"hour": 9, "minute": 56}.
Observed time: {"hour": 9, "minute": 54}
